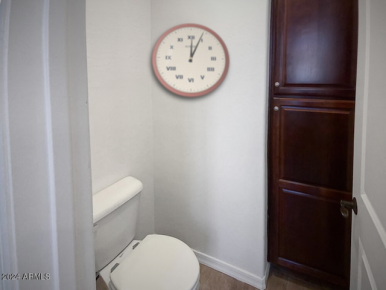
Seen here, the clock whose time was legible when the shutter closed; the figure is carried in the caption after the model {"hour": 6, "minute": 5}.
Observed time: {"hour": 12, "minute": 4}
